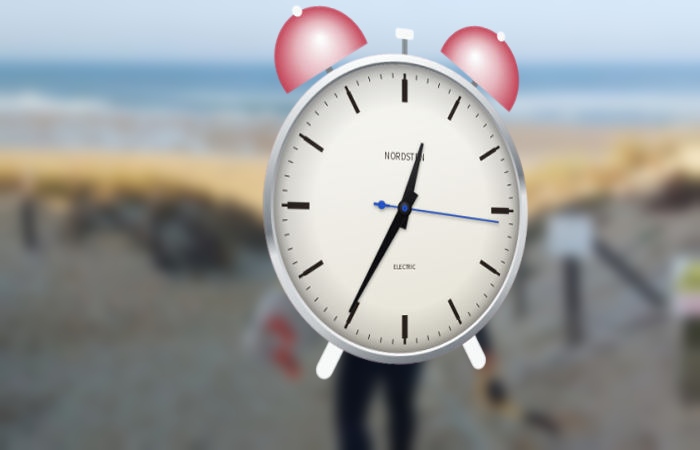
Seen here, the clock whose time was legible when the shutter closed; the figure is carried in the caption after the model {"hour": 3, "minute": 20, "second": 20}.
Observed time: {"hour": 12, "minute": 35, "second": 16}
